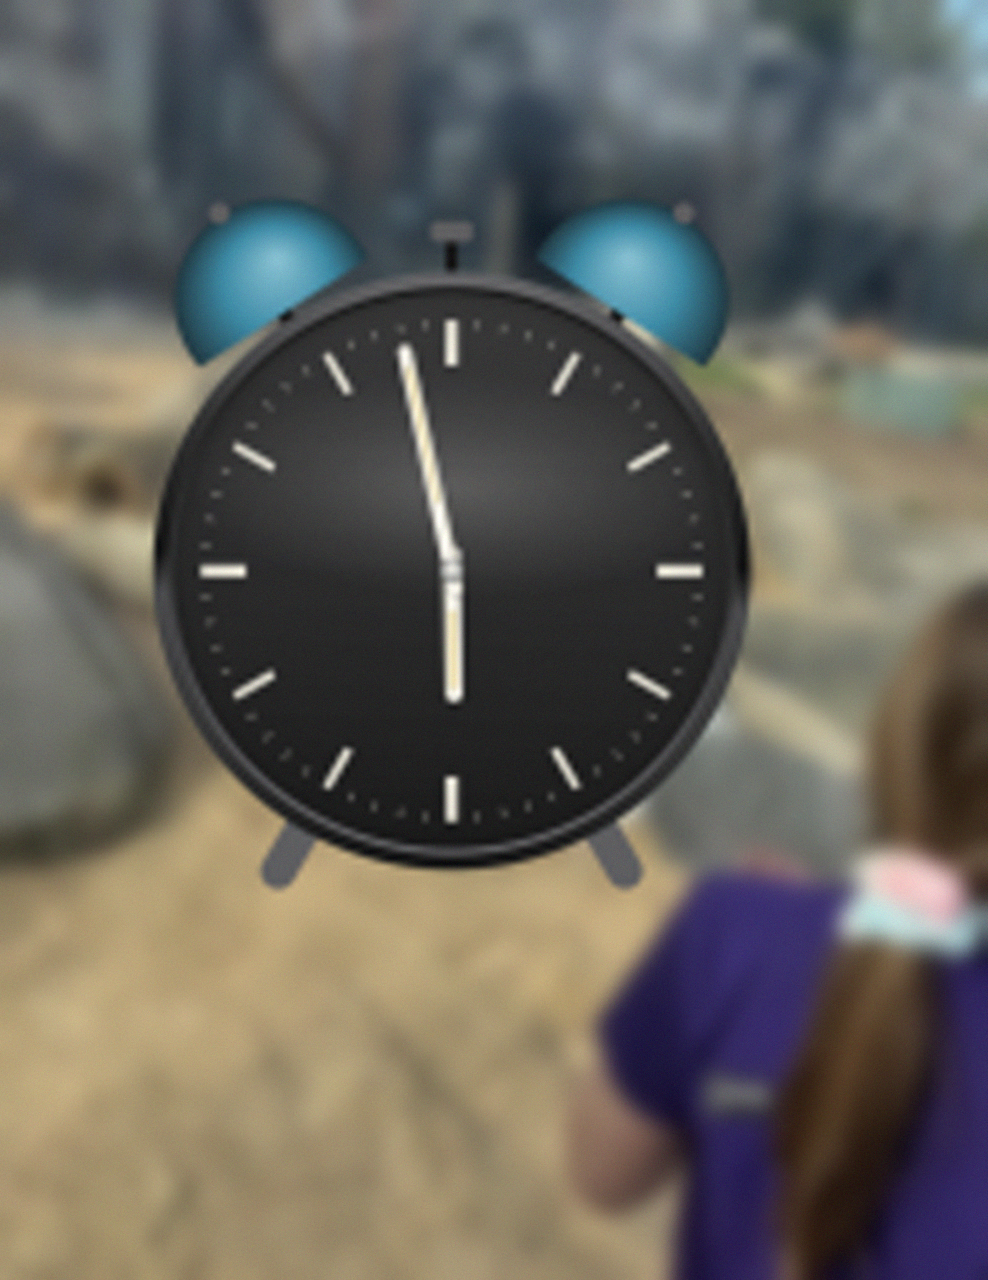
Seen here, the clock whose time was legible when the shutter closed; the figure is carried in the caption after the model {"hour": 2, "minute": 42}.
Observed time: {"hour": 5, "minute": 58}
